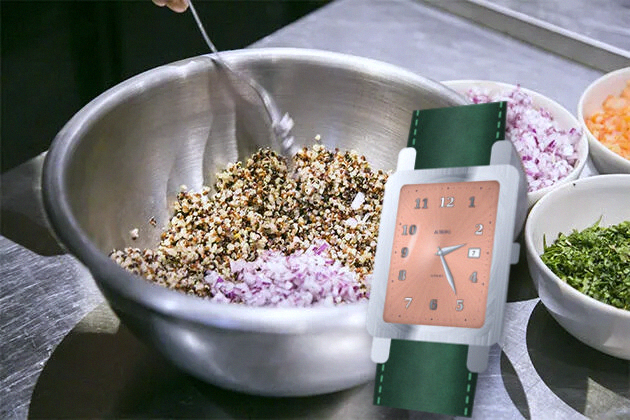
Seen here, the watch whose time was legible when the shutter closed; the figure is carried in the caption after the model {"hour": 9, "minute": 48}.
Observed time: {"hour": 2, "minute": 25}
